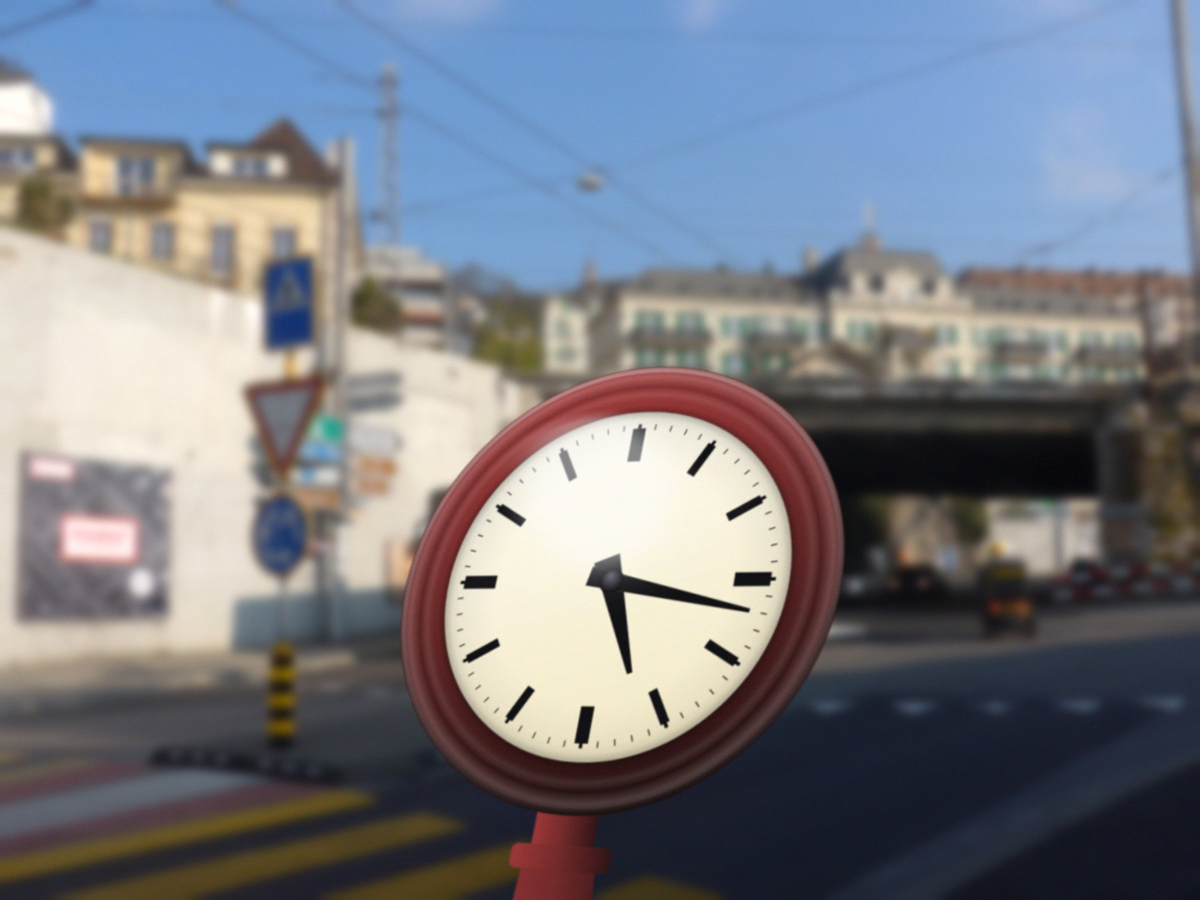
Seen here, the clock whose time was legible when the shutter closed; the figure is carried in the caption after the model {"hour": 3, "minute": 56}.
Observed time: {"hour": 5, "minute": 17}
